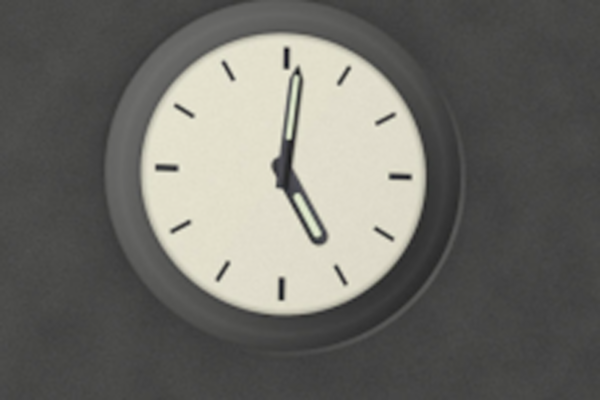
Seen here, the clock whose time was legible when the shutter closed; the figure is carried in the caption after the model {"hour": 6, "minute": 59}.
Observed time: {"hour": 5, "minute": 1}
